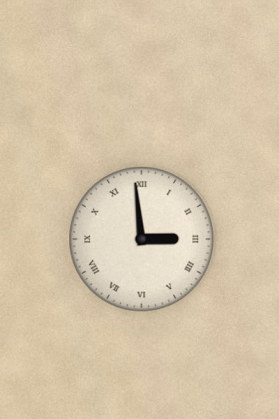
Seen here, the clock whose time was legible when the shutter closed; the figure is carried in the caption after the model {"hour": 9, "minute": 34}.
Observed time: {"hour": 2, "minute": 59}
